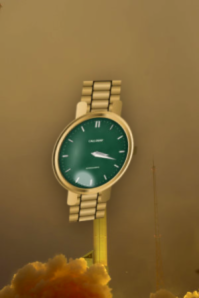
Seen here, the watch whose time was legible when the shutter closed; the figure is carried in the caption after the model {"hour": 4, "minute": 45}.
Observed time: {"hour": 3, "minute": 18}
